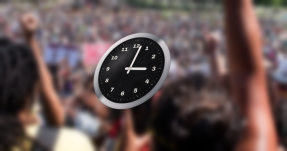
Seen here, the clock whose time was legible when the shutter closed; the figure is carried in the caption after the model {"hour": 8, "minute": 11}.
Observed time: {"hour": 3, "minute": 2}
